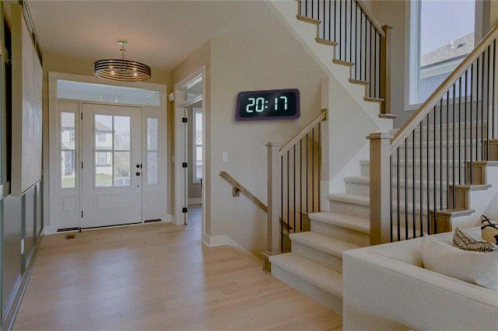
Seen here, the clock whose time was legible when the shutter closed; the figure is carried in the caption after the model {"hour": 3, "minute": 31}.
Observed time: {"hour": 20, "minute": 17}
